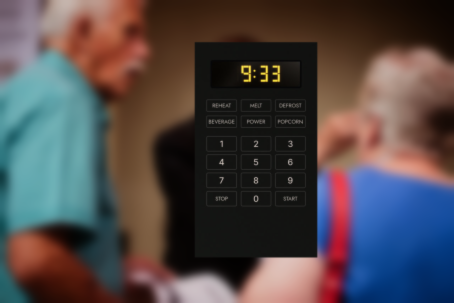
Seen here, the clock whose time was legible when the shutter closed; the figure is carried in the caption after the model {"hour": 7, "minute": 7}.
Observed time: {"hour": 9, "minute": 33}
